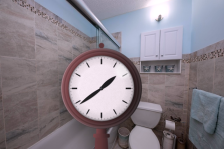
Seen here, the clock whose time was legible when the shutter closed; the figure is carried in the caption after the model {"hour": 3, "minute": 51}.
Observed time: {"hour": 1, "minute": 39}
